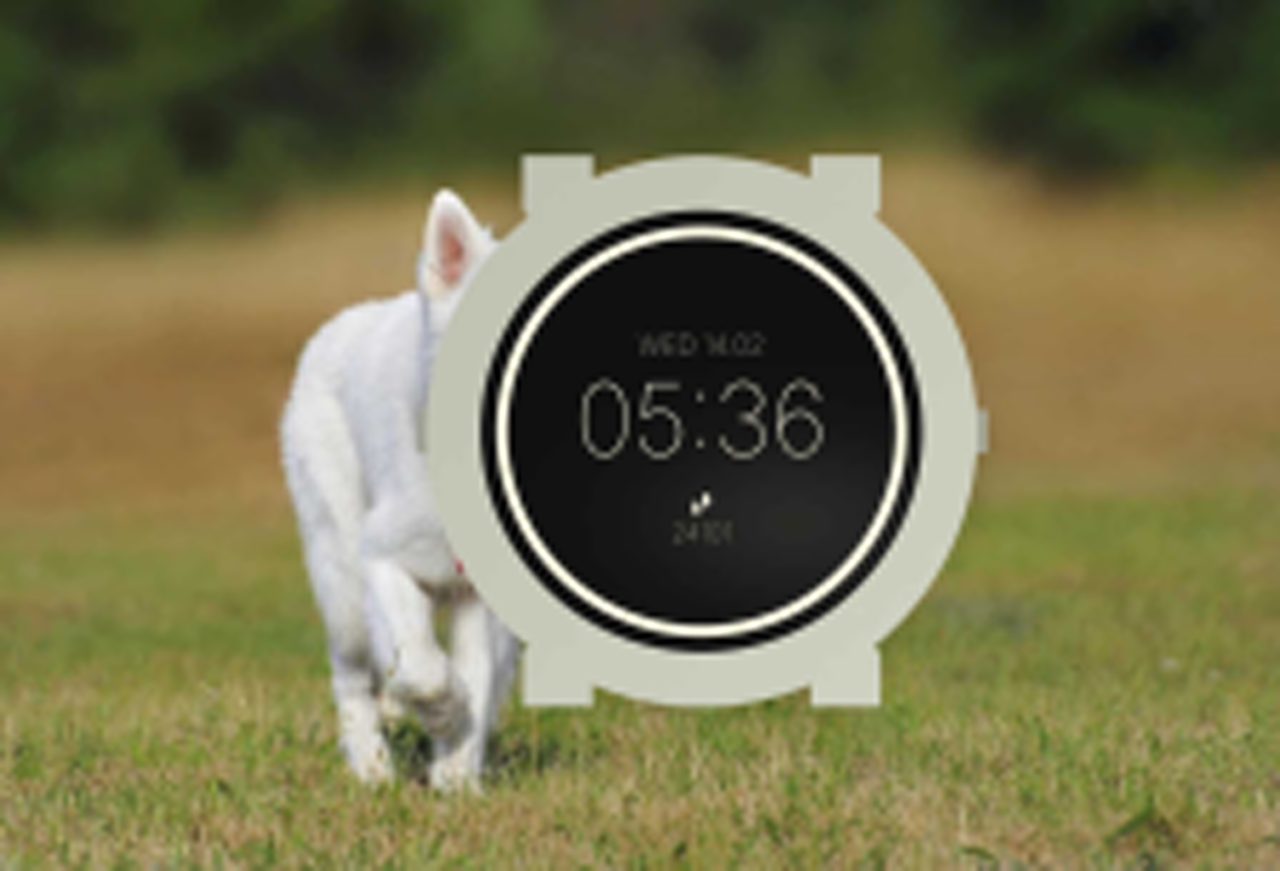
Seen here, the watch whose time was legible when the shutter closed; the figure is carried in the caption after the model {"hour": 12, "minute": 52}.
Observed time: {"hour": 5, "minute": 36}
